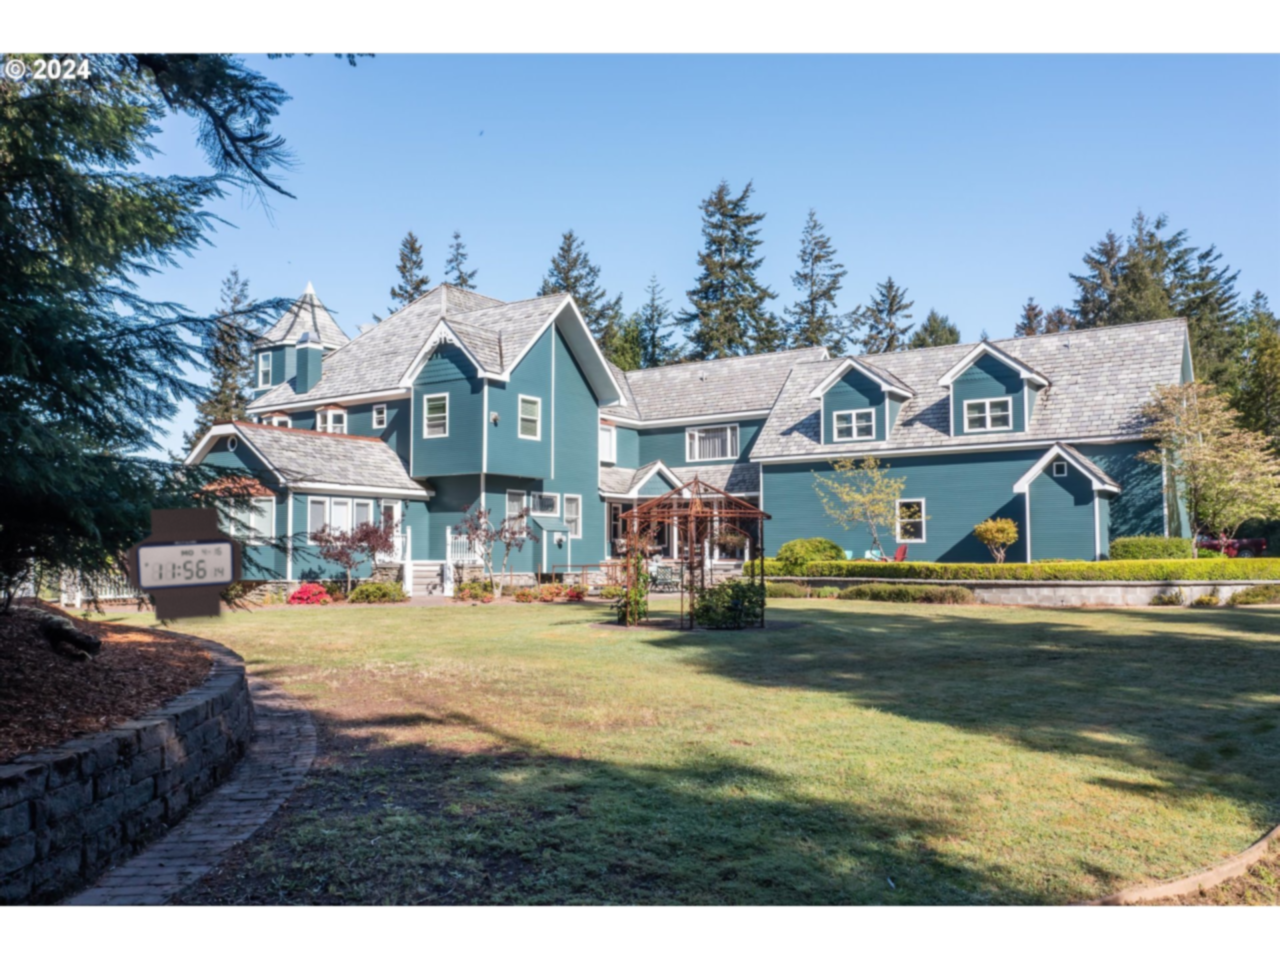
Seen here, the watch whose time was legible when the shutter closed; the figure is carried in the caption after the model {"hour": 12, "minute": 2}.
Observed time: {"hour": 11, "minute": 56}
